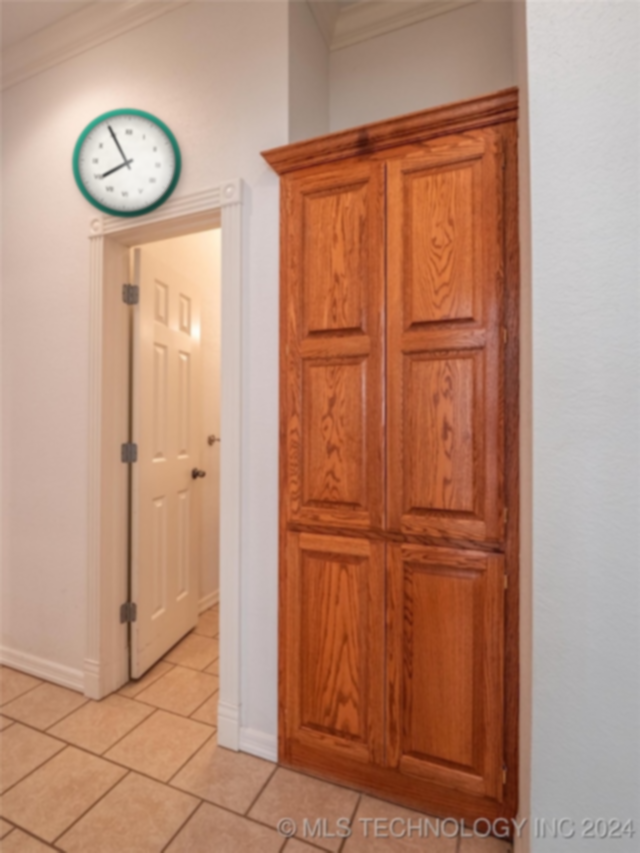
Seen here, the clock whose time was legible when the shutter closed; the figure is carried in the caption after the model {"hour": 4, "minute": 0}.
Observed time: {"hour": 7, "minute": 55}
